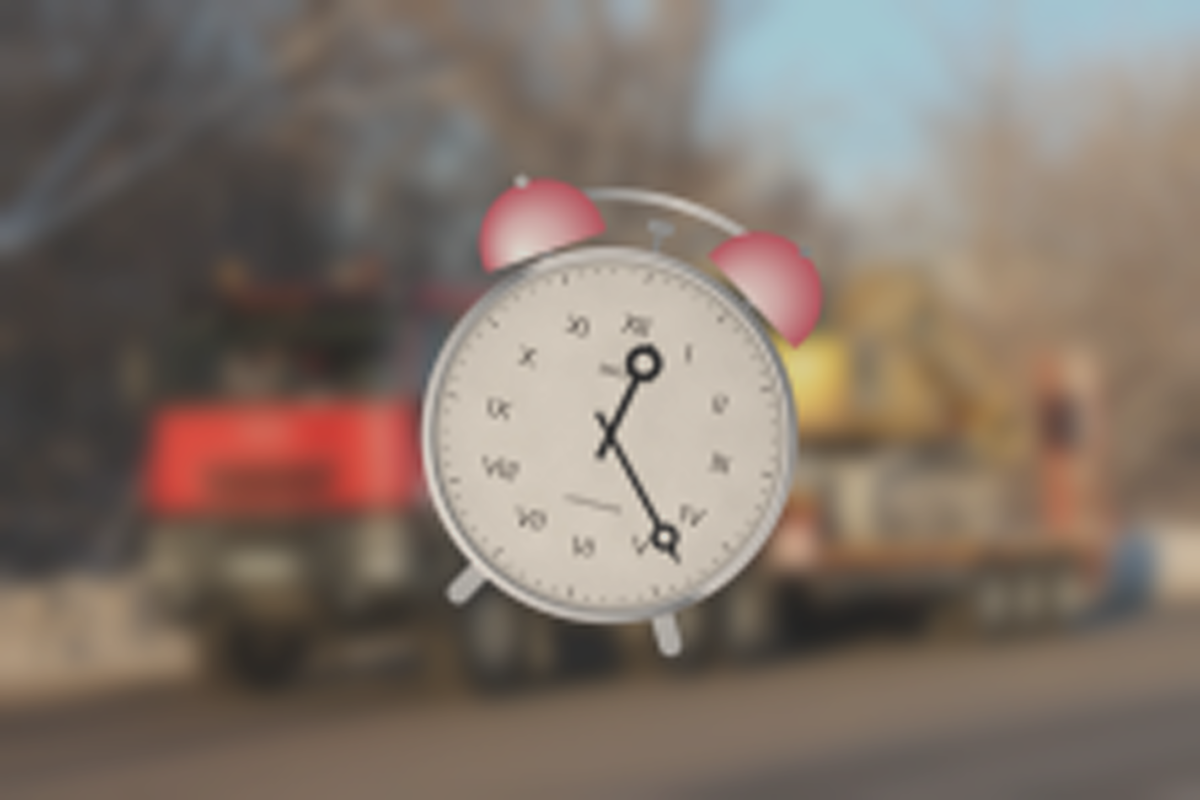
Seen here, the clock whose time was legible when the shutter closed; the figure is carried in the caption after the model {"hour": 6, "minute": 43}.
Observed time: {"hour": 12, "minute": 23}
